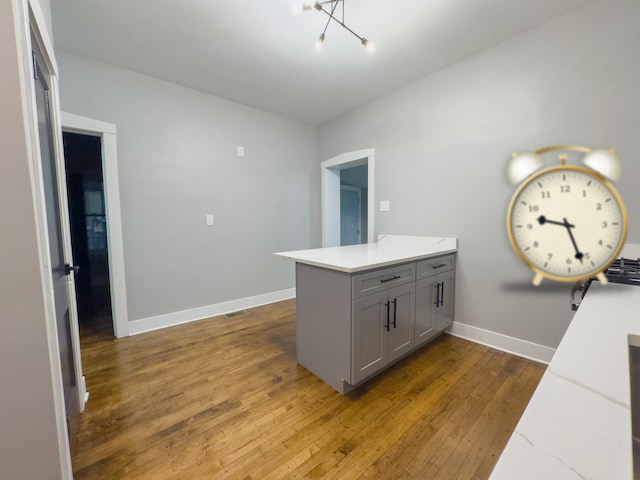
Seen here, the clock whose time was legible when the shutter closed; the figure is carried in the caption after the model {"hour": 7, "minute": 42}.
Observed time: {"hour": 9, "minute": 27}
